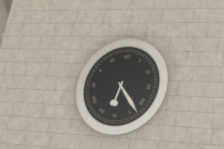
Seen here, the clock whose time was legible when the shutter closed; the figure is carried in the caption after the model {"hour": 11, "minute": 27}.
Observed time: {"hour": 6, "minute": 23}
